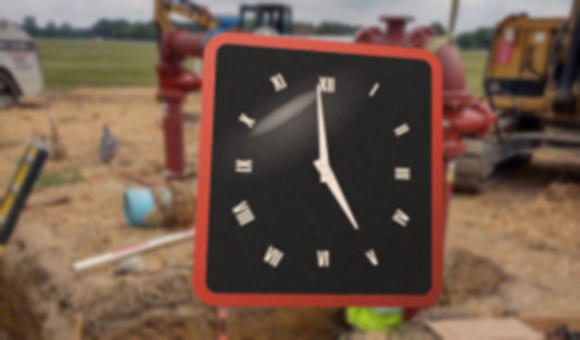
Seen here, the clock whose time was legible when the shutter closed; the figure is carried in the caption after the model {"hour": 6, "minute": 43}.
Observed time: {"hour": 4, "minute": 59}
